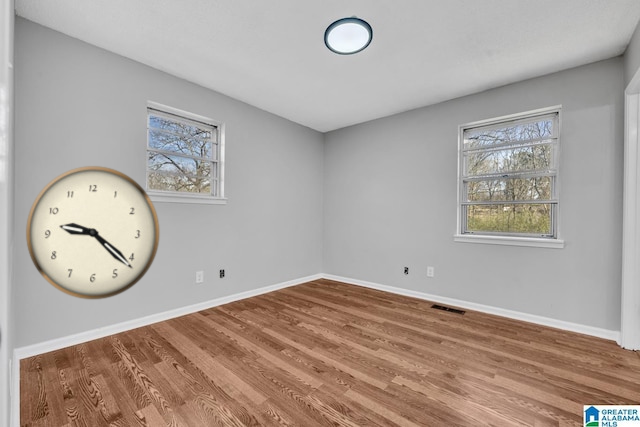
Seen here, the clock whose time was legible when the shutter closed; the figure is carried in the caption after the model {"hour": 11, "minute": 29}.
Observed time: {"hour": 9, "minute": 22}
